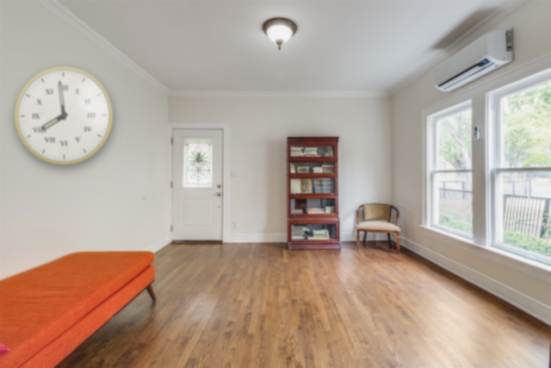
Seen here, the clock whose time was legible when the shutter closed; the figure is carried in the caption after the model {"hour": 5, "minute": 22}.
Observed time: {"hour": 7, "minute": 59}
